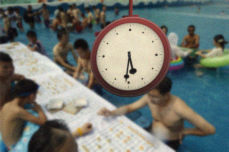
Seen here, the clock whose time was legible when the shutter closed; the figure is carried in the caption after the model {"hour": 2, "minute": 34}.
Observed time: {"hour": 5, "minute": 31}
